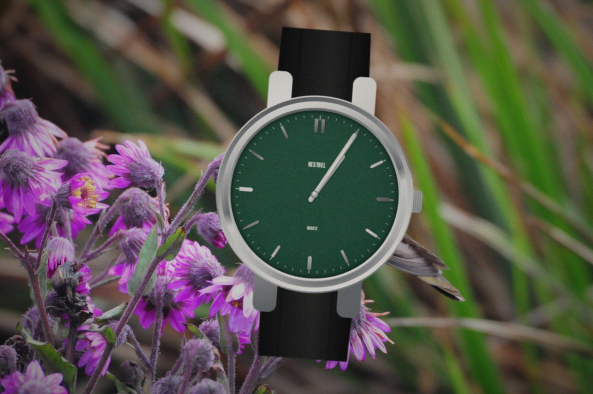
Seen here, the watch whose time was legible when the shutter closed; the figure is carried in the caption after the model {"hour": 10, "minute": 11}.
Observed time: {"hour": 1, "minute": 5}
